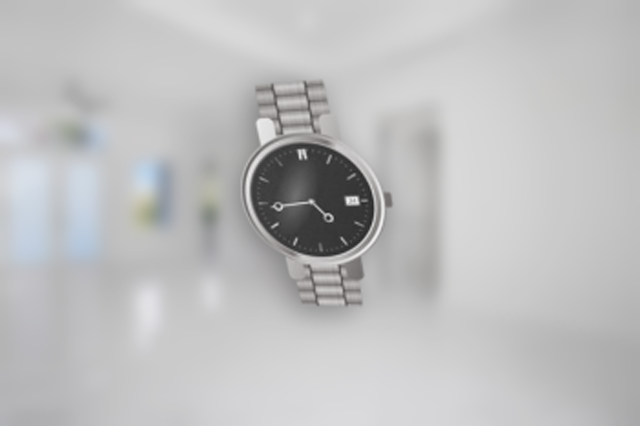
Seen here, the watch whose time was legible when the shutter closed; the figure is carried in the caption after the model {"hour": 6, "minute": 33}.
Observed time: {"hour": 4, "minute": 44}
